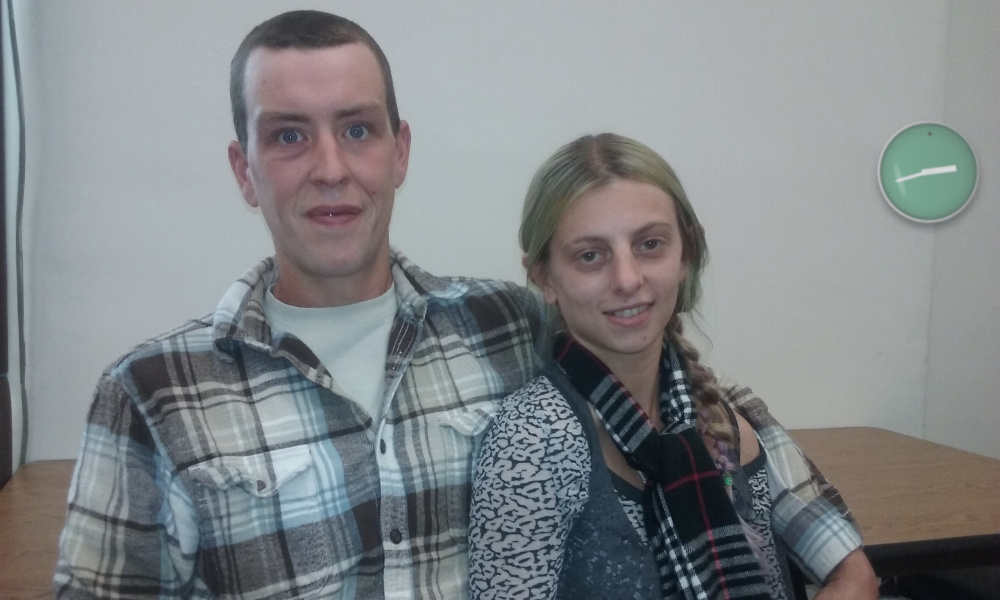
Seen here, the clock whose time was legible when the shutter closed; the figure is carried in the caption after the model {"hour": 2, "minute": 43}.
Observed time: {"hour": 2, "minute": 42}
